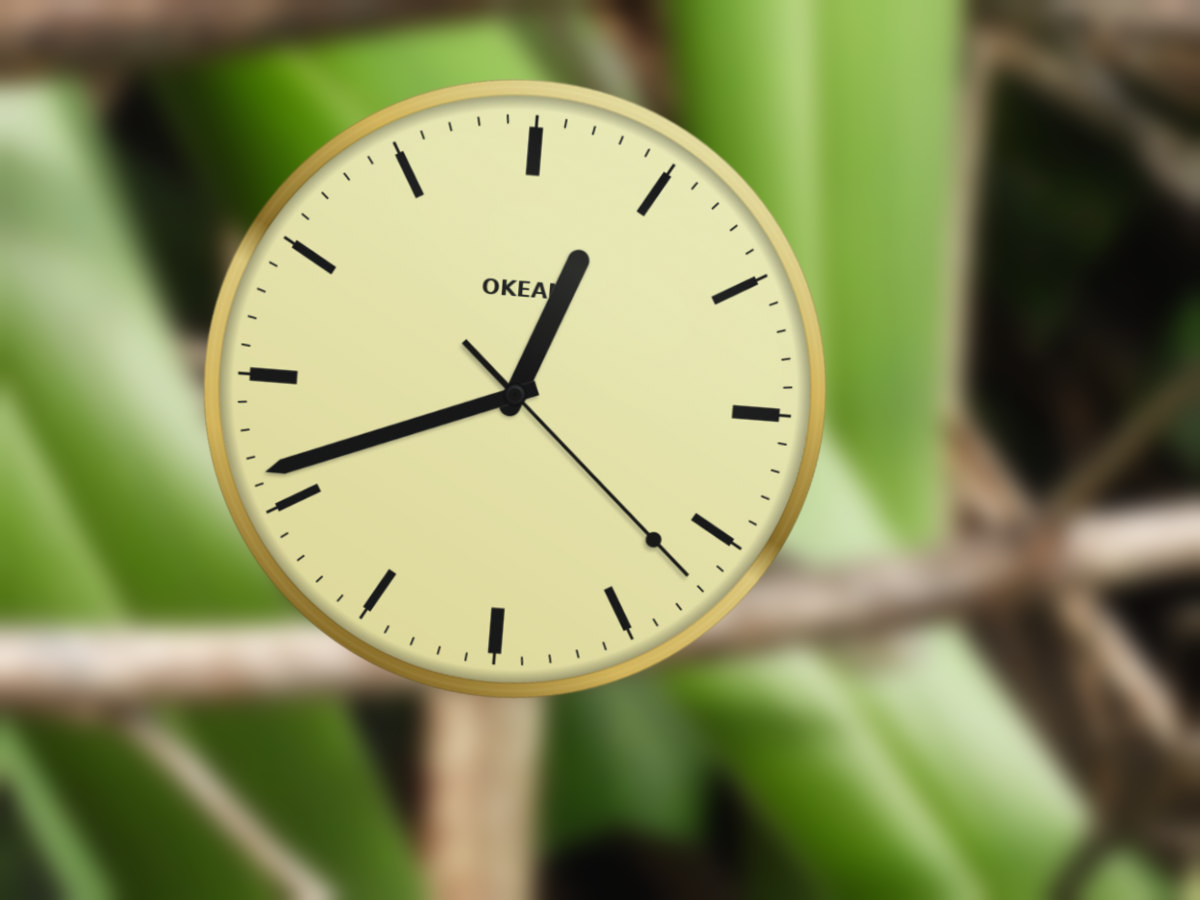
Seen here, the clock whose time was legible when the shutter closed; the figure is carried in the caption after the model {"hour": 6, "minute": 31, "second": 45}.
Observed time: {"hour": 12, "minute": 41, "second": 22}
